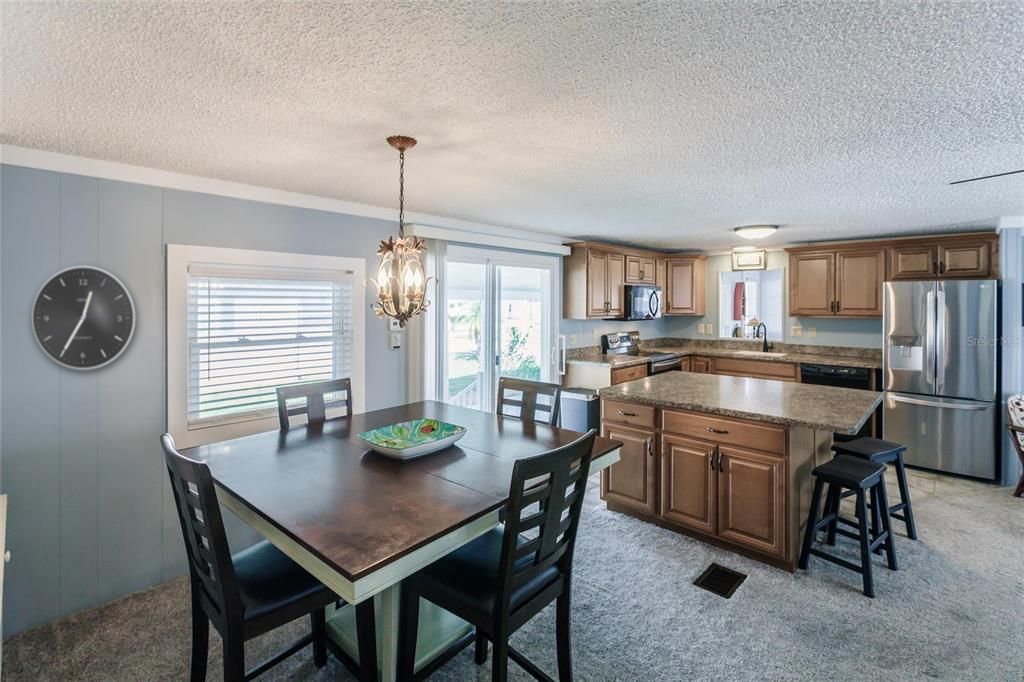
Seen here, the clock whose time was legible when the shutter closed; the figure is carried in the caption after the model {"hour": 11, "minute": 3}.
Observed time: {"hour": 12, "minute": 35}
